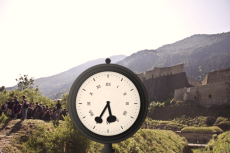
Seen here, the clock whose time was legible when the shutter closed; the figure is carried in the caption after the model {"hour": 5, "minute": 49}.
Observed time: {"hour": 5, "minute": 35}
